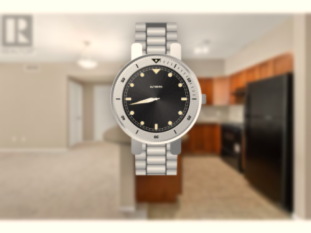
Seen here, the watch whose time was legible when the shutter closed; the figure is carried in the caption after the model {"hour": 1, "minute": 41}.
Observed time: {"hour": 8, "minute": 43}
